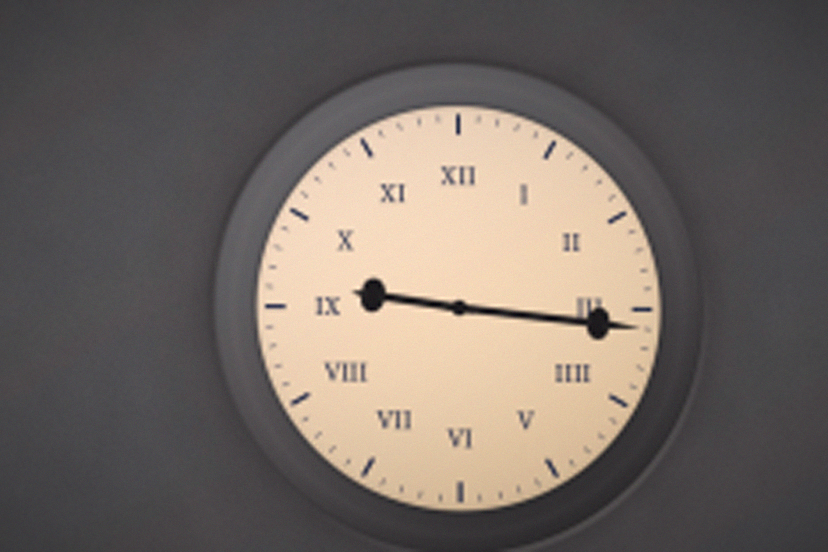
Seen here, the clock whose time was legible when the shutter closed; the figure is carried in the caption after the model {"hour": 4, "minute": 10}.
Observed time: {"hour": 9, "minute": 16}
